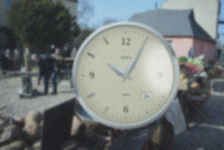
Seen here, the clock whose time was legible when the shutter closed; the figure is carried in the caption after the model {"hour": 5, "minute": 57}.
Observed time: {"hour": 10, "minute": 5}
